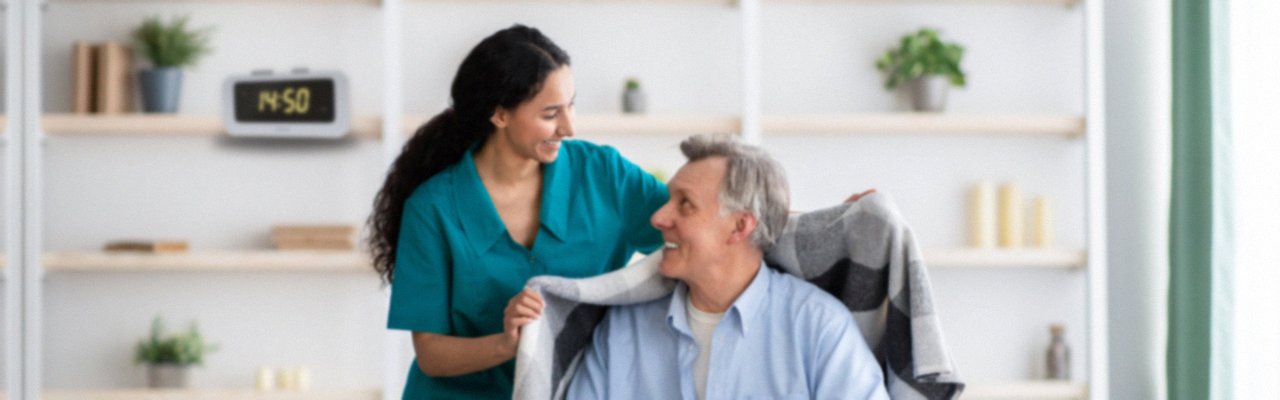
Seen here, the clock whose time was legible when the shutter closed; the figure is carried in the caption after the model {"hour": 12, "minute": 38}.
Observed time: {"hour": 14, "minute": 50}
